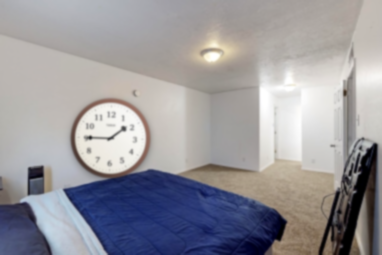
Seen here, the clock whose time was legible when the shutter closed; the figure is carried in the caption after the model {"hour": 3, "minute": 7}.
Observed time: {"hour": 1, "minute": 45}
